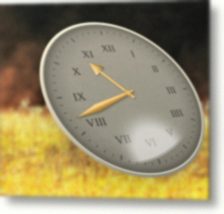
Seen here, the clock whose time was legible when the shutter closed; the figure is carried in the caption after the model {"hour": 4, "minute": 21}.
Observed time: {"hour": 10, "minute": 42}
